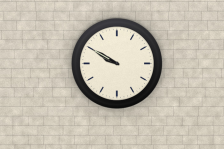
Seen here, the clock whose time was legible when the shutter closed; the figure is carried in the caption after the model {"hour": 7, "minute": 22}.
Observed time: {"hour": 9, "minute": 50}
